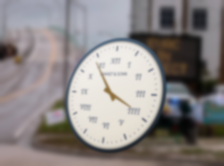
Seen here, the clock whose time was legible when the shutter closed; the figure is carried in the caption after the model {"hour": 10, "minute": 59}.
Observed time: {"hour": 3, "minute": 54}
